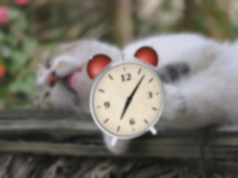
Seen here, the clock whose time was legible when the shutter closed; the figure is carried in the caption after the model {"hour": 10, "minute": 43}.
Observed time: {"hour": 7, "minute": 7}
